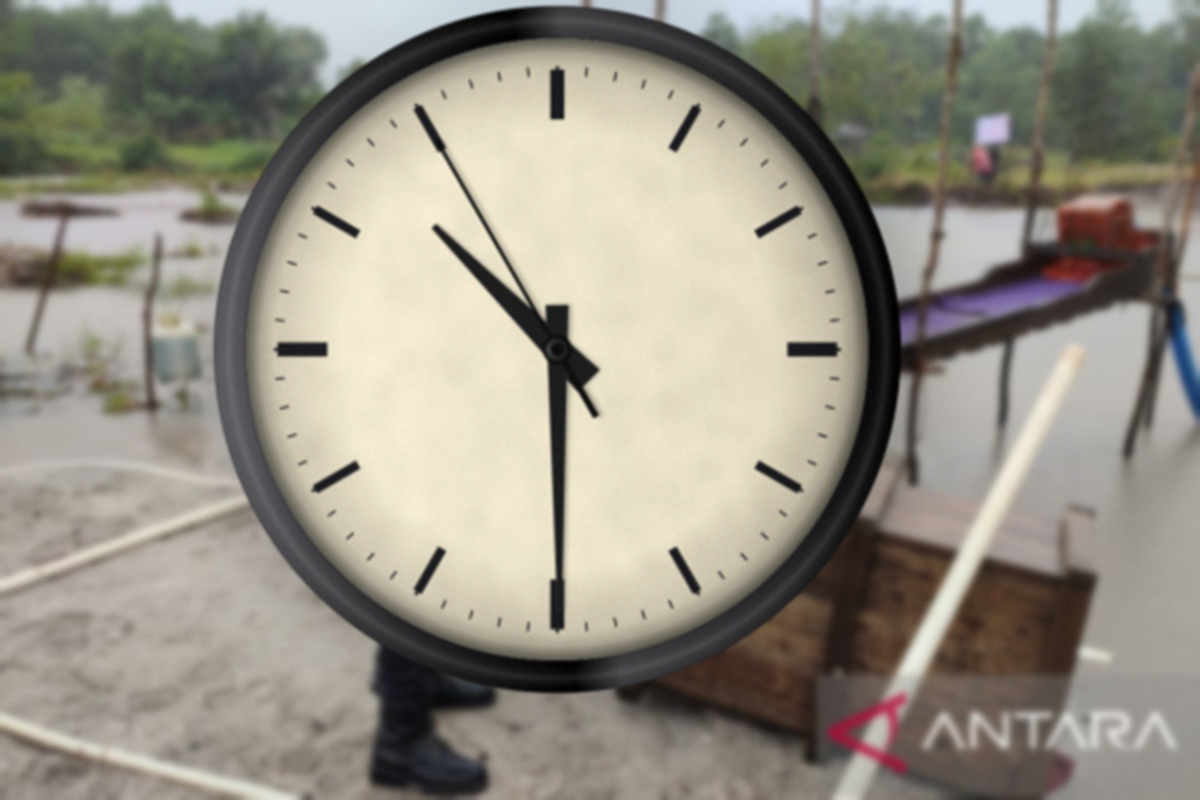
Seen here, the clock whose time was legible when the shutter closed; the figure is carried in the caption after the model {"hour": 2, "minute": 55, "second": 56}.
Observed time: {"hour": 10, "minute": 29, "second": 55}
